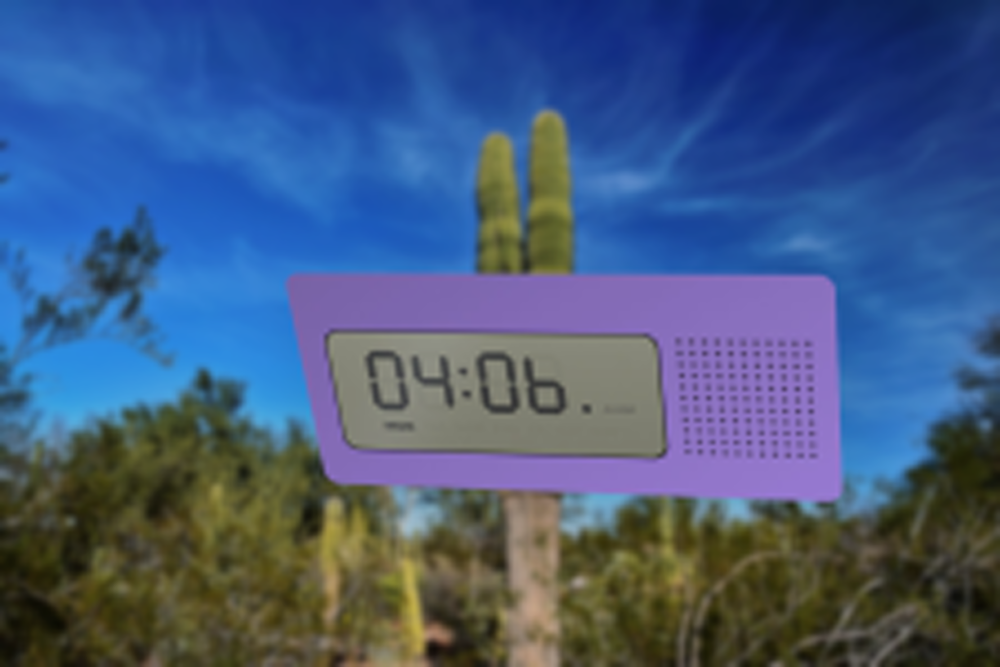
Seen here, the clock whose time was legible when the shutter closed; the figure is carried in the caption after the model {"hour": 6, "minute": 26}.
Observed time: {"hour": 4, "minute": 6}
